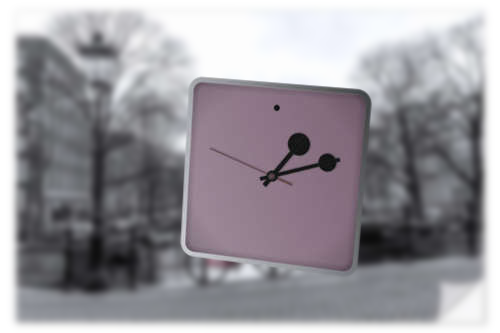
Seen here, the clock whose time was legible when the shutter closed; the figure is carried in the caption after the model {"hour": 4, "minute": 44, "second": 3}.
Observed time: {"hour": 1, "minute": 11, "second": 48}
